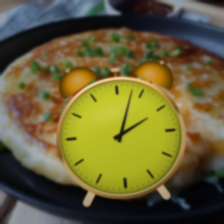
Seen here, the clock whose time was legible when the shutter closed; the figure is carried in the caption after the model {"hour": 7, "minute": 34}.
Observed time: {"hour": 2, "minute": 3}
